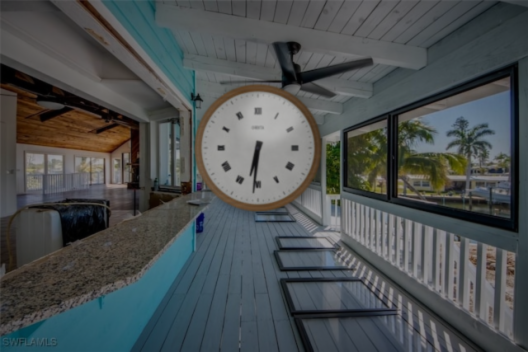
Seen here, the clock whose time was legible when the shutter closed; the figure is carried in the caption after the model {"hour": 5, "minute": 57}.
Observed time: {"hour": 6, "minute": 31}
